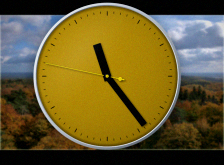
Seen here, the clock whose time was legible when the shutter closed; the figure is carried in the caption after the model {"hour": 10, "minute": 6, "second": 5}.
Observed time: {"hour": 11, "minute": 23, "second": 47}
